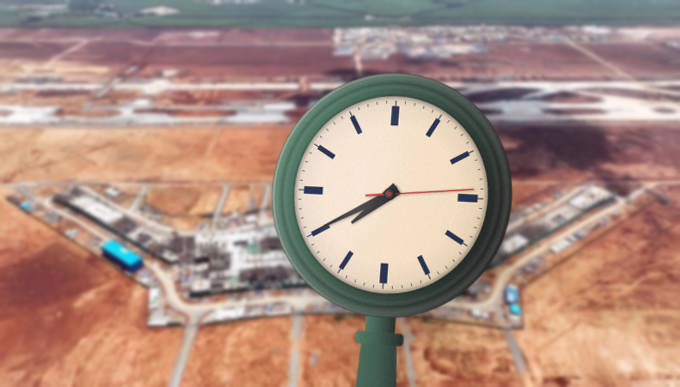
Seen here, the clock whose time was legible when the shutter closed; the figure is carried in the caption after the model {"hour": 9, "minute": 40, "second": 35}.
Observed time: {"hour": 7, "minute": 40, "second": 14}
